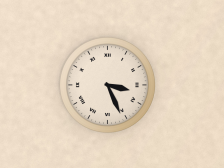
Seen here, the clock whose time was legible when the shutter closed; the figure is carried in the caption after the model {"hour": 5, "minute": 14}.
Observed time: {"hour": 3, "minute": 26}
